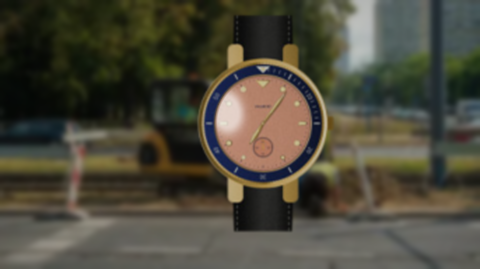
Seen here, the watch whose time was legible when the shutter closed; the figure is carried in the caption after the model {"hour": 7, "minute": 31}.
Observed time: {"hour": 7, "minute": 6}
